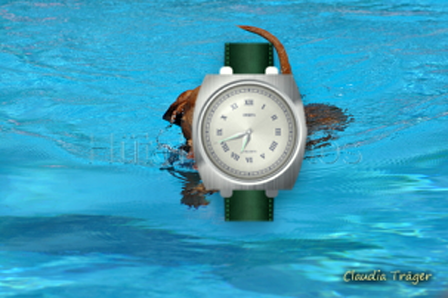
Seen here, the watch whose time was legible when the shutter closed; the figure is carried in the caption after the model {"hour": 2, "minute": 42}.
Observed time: {"hour": 6, "minute": 42}
